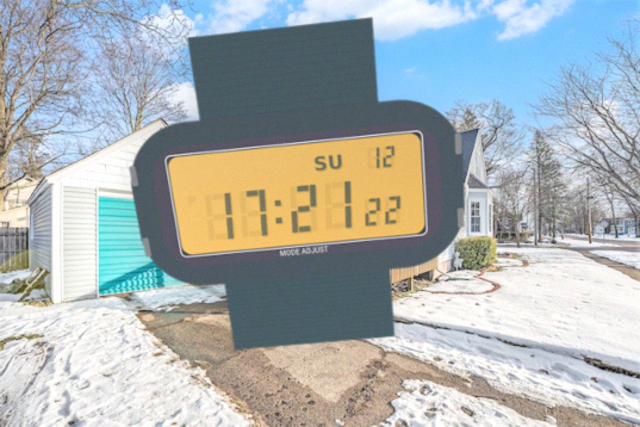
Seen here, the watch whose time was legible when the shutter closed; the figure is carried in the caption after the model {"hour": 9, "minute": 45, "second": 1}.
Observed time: {"hour": 17, "minute": 21, "second": 22}
